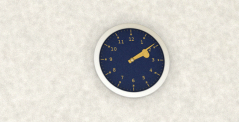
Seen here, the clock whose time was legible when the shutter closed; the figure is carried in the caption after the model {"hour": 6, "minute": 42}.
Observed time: {"hour": 2, "minute": 9}
